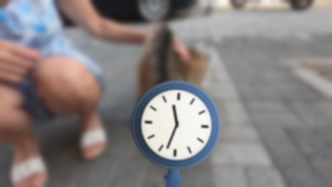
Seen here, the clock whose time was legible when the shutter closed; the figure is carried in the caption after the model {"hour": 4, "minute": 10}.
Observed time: {"hour": 11, "minute": 33}
